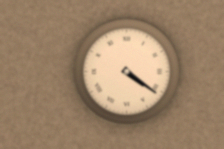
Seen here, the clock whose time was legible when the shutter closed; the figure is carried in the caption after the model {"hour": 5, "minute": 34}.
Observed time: {"hour": 4, "minute": 21}
